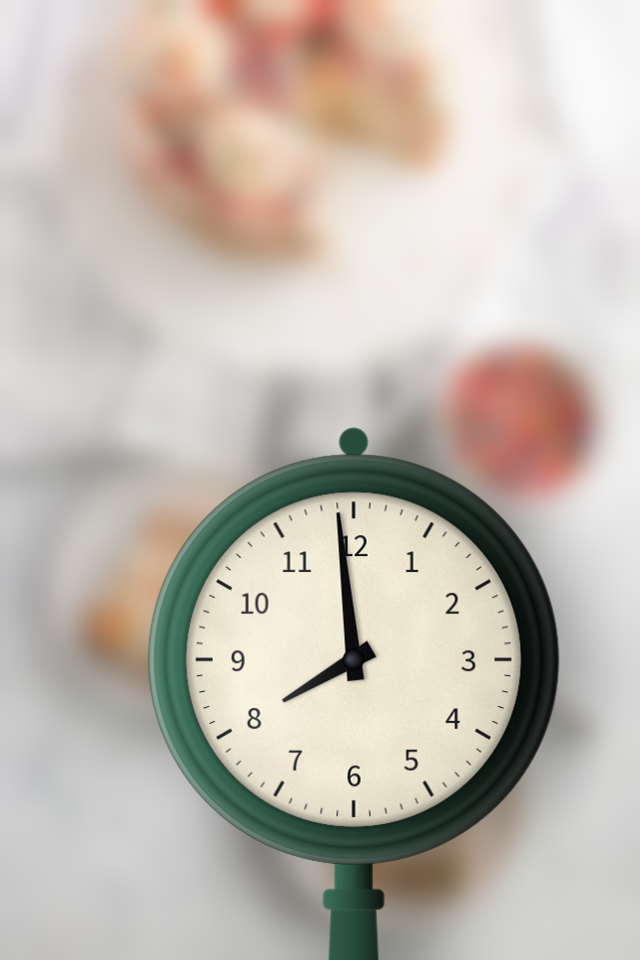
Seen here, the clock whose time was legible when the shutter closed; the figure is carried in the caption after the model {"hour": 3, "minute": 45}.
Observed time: {"hour": 7, "minute": 59}
